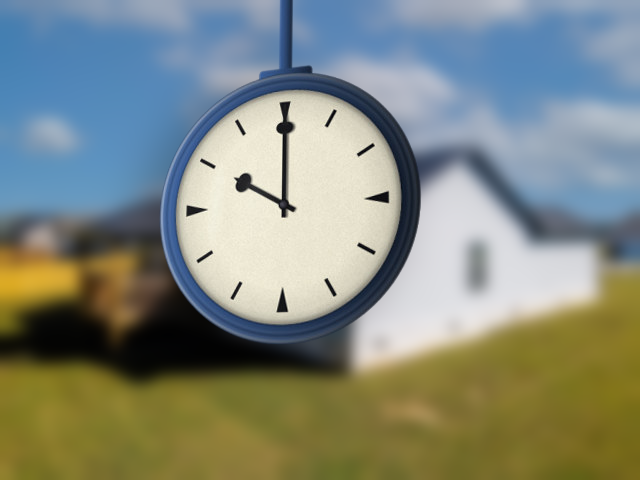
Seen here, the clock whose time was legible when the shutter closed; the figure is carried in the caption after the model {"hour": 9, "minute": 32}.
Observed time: {"hour": 10, "minute": 0}
